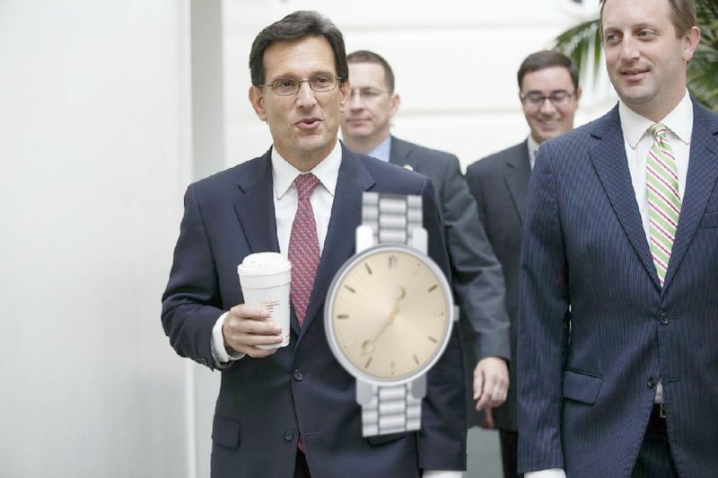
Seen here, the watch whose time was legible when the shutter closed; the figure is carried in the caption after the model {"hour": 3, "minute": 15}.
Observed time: {"hour": 12, "minute": 37}
